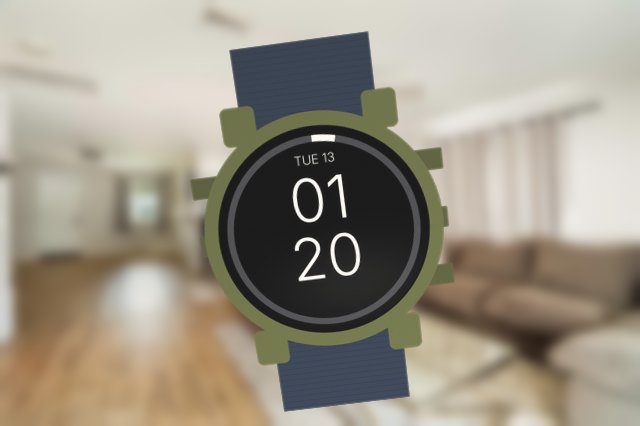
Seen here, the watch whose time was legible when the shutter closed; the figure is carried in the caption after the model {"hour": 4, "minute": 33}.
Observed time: {"hour": 1, "minute": 20}
